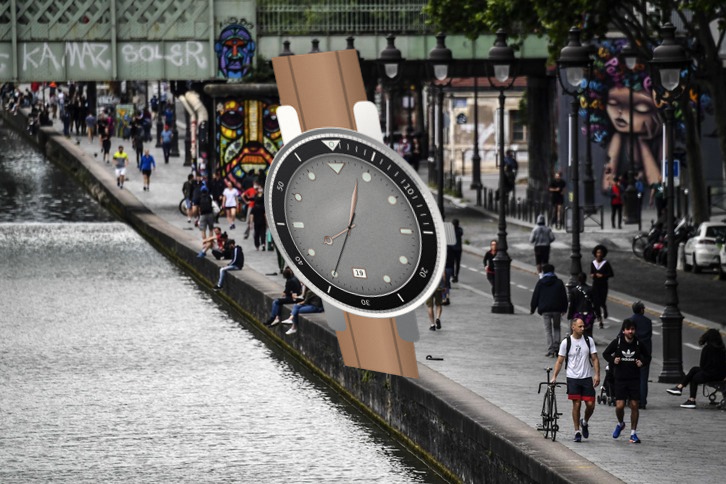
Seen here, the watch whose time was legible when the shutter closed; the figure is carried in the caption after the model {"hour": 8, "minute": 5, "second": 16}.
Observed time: {"hour": 8, "minute": 3, "second": 35}
